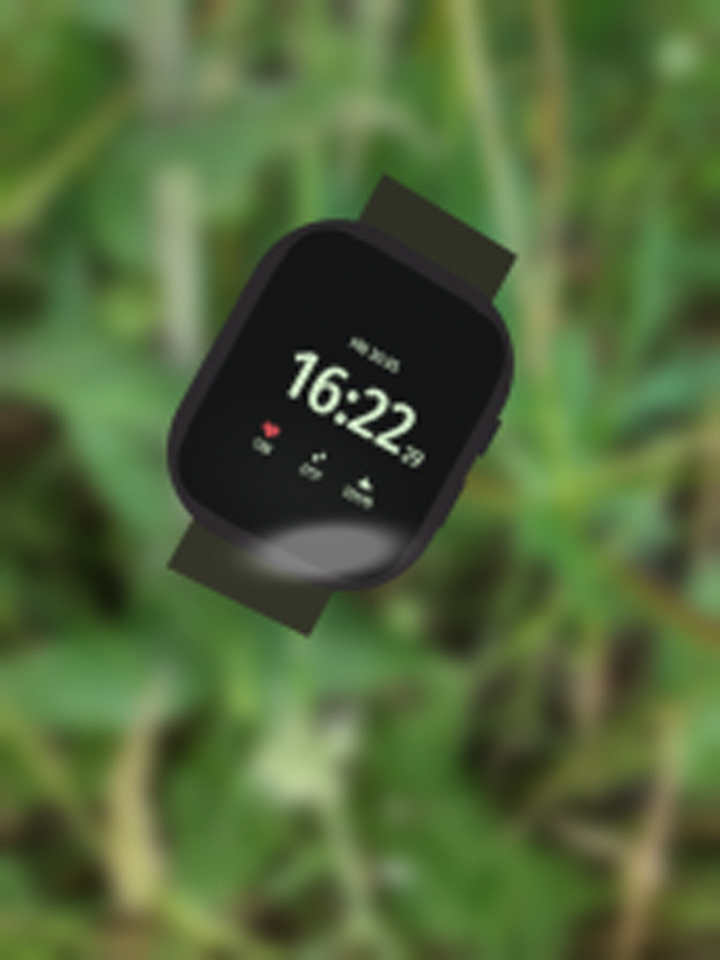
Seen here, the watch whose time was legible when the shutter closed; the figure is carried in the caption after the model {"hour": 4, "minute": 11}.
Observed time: {"hour": 16, "minute": 22}
